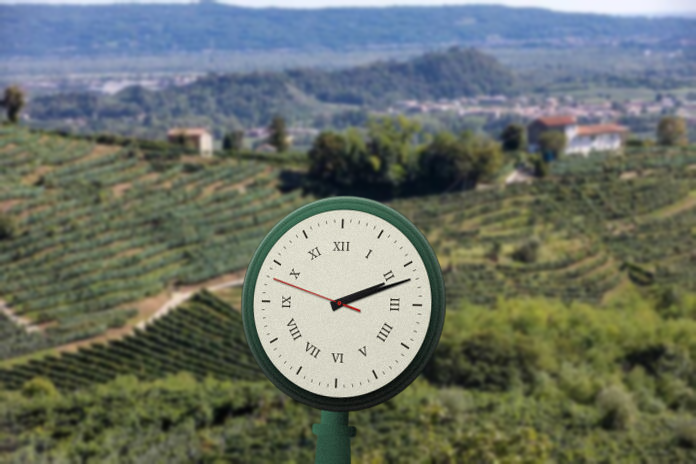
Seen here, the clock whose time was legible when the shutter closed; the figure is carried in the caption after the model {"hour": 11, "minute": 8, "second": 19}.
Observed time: {"hour": 2, "minute": 11, "second": 48}
